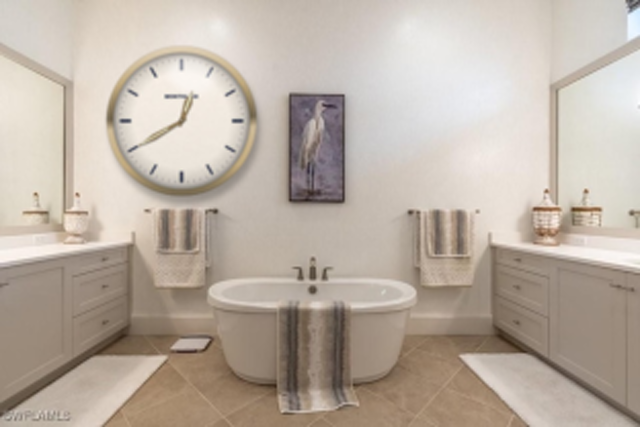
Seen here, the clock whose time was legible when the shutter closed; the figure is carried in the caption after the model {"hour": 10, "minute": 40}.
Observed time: {"hour": 12, "minute": 40}
